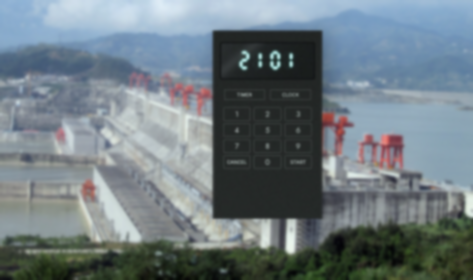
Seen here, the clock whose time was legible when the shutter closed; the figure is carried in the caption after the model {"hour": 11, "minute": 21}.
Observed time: {"hour": 21, "minute": 1}
